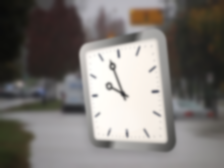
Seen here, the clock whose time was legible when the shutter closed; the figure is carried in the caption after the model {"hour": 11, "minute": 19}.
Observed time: {"hour": 9, "minute": 57}
